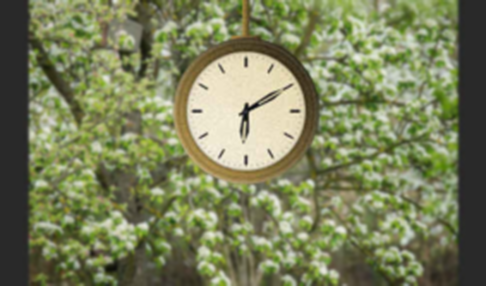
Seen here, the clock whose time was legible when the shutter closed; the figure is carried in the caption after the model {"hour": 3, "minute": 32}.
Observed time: {"hour": 6, "minute": 10}
